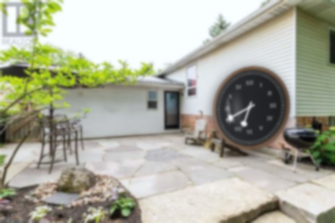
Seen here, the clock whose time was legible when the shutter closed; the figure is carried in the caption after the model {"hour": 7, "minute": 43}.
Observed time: {"hour": 6, "minute": 41}
